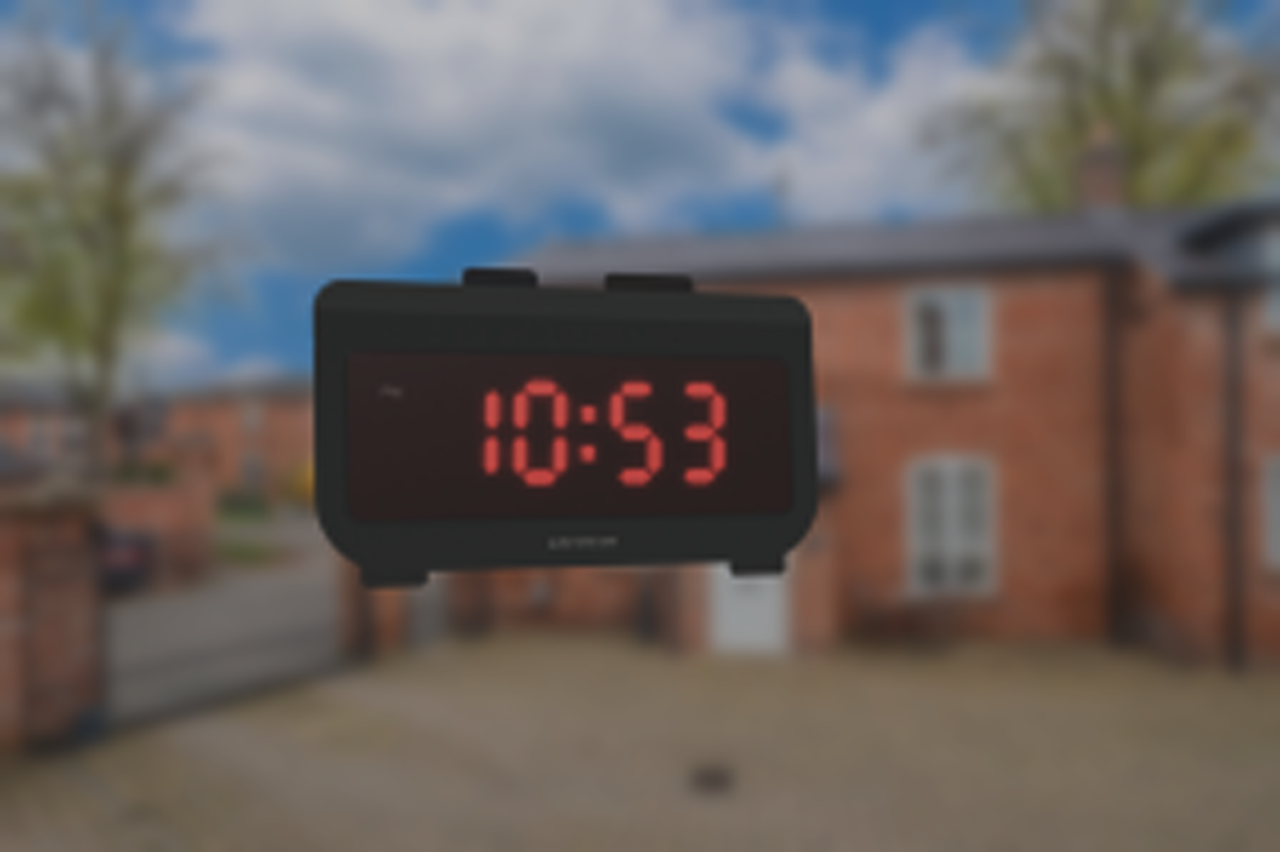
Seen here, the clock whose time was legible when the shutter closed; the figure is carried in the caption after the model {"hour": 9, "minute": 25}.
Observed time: {"hour": 10, "minute": 53}
